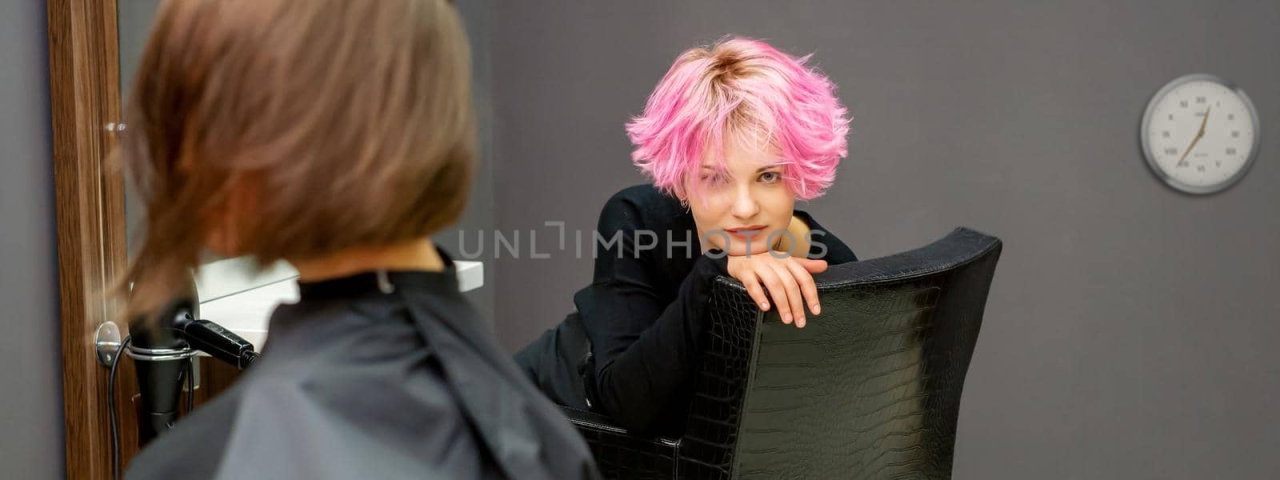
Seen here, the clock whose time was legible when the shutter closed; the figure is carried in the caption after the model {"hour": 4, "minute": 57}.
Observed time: {"hour": 12, "minute": 36}
